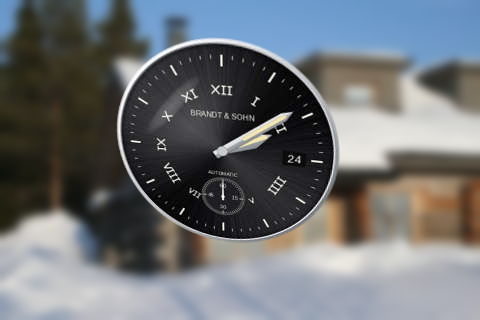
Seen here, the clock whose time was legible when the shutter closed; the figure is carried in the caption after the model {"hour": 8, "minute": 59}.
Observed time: {"hour": 2, "minute": 9}
